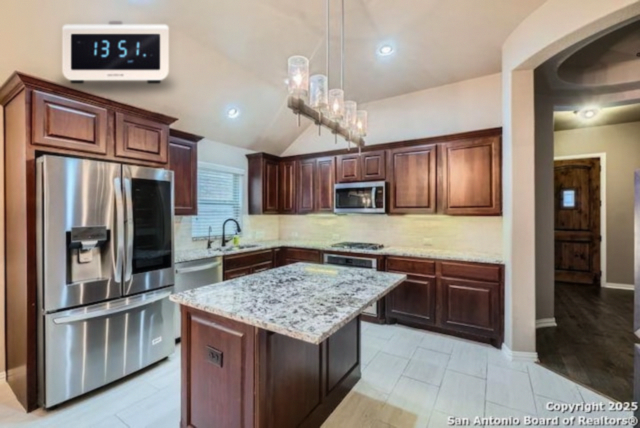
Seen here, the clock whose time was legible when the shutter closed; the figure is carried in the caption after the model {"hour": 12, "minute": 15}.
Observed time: {"hour": 13, "minute": 51}
